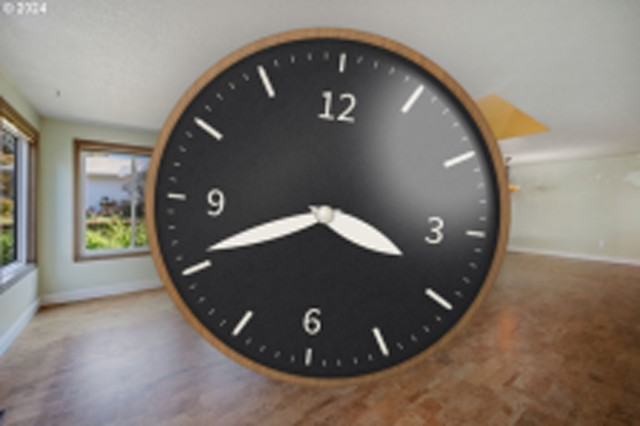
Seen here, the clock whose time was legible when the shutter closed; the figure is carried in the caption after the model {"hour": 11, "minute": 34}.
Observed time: {"hour": 3, "minute": 41}
